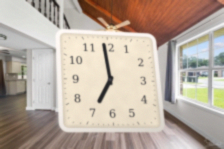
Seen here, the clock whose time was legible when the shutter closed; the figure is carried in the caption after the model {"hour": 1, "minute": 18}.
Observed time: {"hour": 6, "minute": 59}
